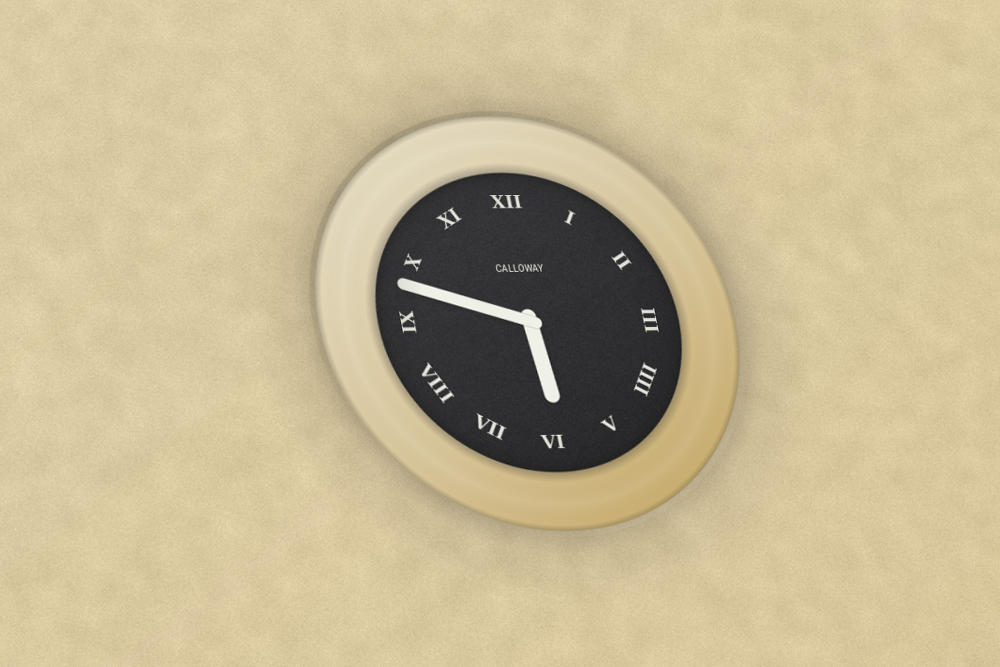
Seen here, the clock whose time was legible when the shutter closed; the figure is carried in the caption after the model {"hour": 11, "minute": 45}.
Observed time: {"hour": 5, "minute": 48}
